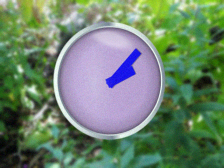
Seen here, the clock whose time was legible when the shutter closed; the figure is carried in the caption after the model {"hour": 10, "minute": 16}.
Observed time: {"hour": 2, "minute": 7}
